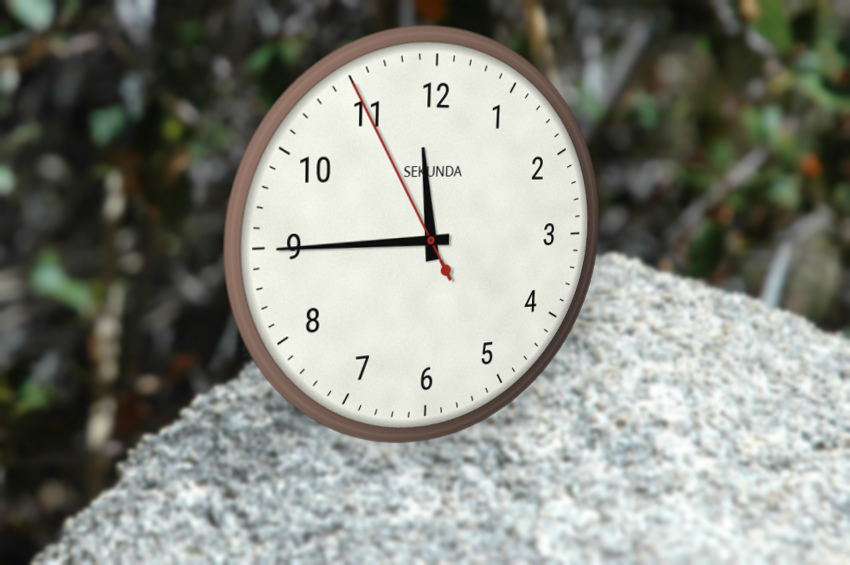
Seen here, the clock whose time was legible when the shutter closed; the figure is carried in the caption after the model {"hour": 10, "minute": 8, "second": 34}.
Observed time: {"hour": 11, "minute": 44, "second": 55}
